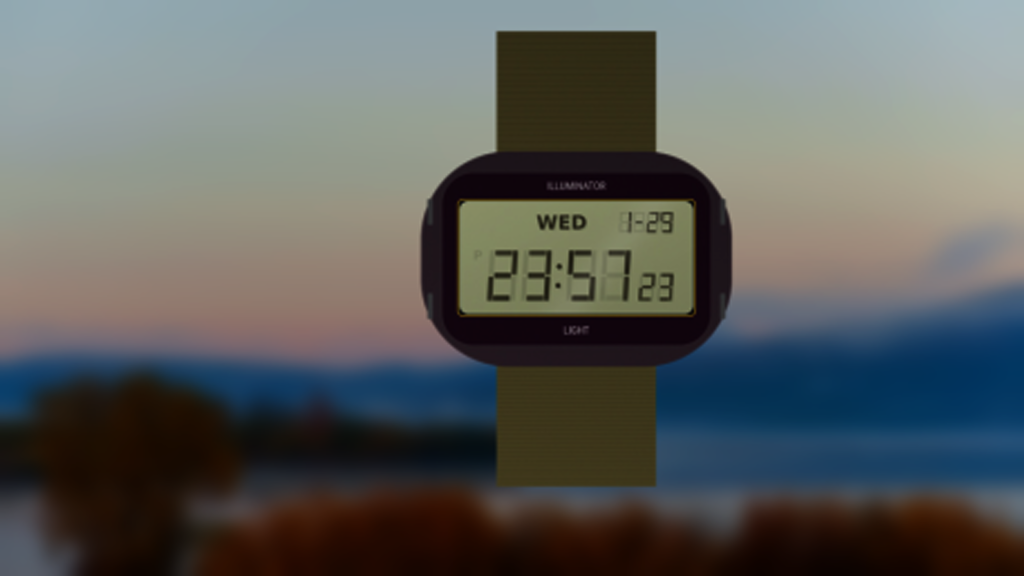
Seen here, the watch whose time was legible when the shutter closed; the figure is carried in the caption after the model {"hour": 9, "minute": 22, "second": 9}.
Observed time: {"hour": 23, "minute": 57, "second": 23}
